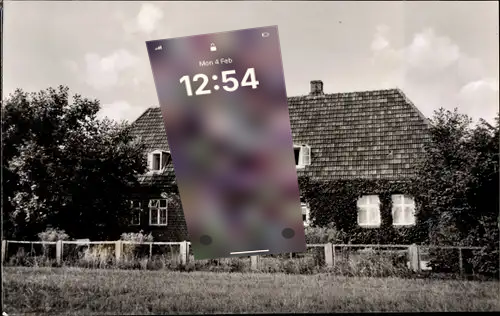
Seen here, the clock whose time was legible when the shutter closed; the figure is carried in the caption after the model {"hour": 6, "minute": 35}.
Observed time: {"hour": 12, "minute": 54}
